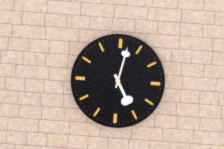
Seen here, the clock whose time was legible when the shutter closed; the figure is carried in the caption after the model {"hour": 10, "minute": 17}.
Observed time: {"hour": 5, "minute": 2}
